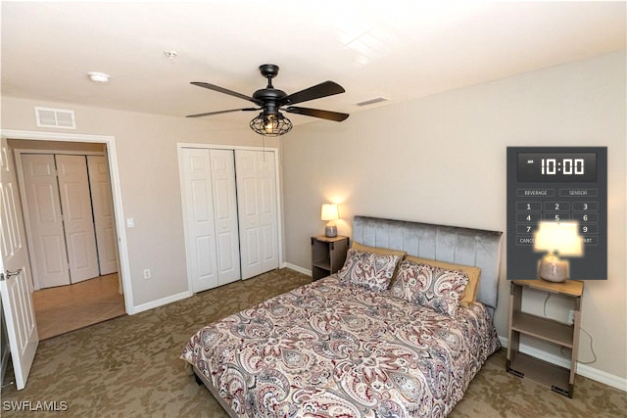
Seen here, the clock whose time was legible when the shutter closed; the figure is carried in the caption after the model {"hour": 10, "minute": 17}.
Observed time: {"hour": 10, "minute": 0}
